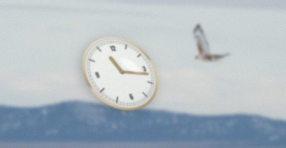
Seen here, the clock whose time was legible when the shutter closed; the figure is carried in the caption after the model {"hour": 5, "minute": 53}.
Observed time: {"hour": 11, "minute": 17}
